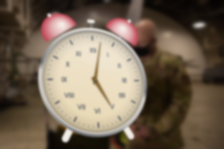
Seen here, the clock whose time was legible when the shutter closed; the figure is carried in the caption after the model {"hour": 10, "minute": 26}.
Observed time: {"hour": 5, "minute": 2}
